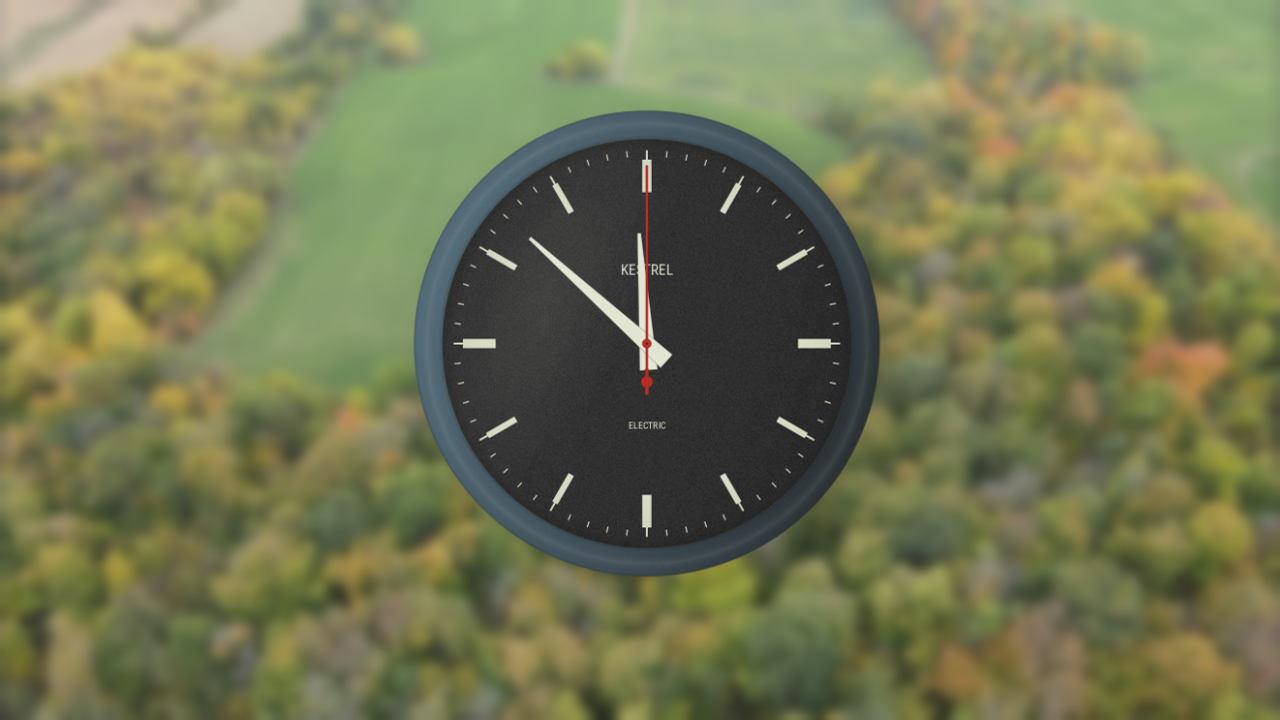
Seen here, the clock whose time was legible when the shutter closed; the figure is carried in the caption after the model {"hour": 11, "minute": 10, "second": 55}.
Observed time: {"hour": 11, "minute": 52, "second": 0}
